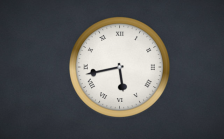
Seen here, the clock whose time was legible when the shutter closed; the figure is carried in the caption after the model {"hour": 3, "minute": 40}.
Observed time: {"hour": 5, "minute": 43}
